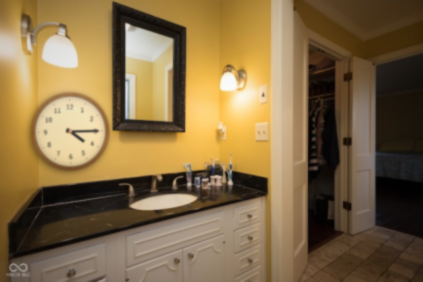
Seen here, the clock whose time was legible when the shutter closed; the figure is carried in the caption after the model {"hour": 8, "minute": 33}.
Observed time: {"hour": 4, "minute": 15}
